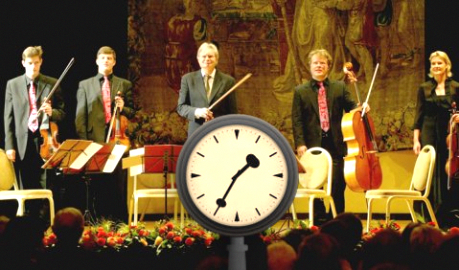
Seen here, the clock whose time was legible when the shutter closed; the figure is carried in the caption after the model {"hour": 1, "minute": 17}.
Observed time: {"hour": 1, "minute": 35}
